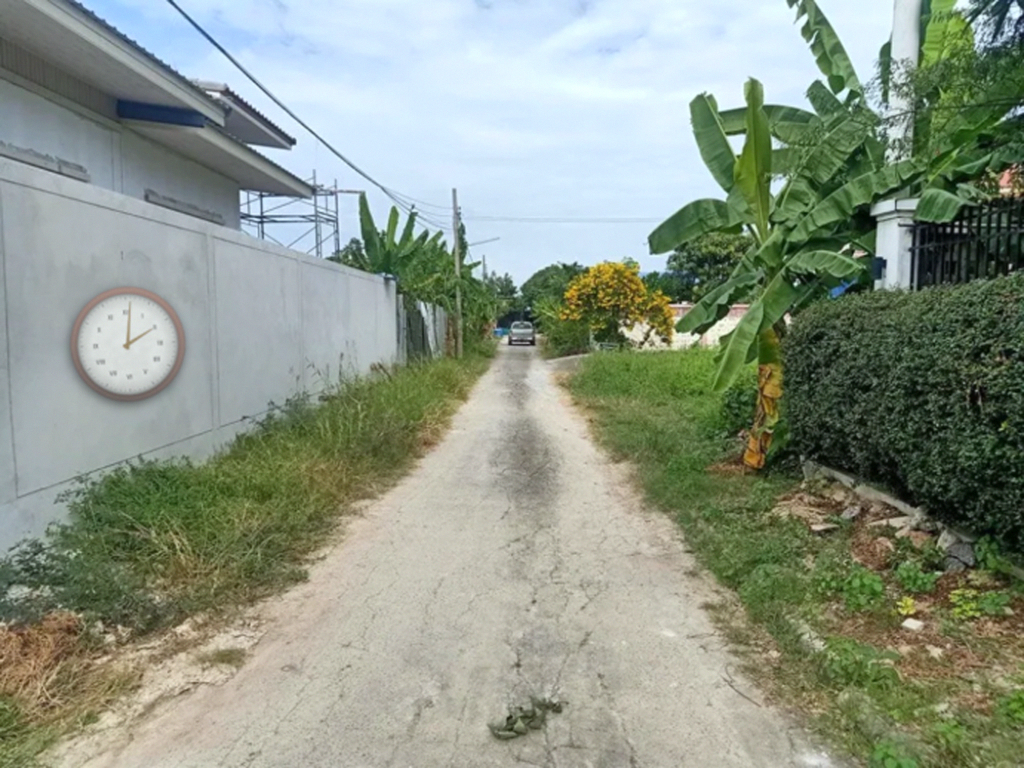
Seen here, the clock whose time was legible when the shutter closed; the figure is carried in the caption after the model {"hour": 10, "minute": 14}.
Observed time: {"hour": 2, "minute": 1}
